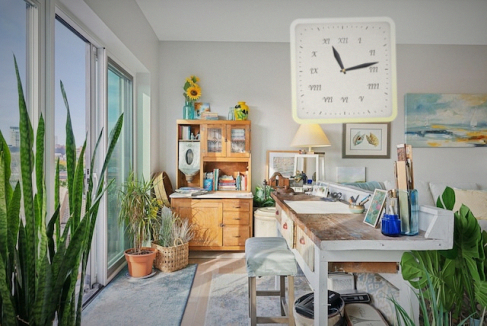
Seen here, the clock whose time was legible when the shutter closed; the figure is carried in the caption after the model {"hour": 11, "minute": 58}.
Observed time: {"hour": 11, "minute": 13}
